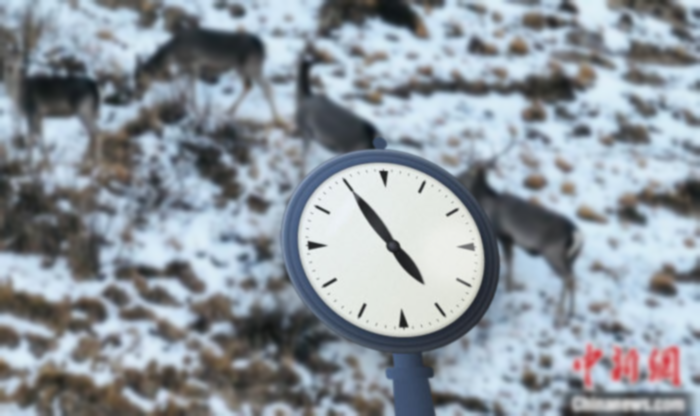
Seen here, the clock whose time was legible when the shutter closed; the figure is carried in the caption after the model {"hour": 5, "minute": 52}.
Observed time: {"hour": 4, "minute": 55}
